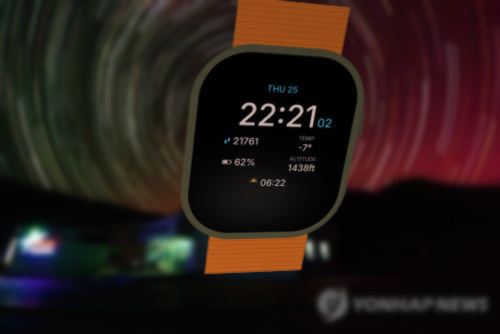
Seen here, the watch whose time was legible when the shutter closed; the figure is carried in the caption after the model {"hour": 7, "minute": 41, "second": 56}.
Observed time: {"hour": 22, "minute": 21, "second": 2}
